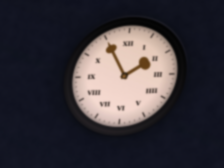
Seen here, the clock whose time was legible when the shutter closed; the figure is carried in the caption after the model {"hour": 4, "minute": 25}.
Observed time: {"hour": 1, "minute": 55}
